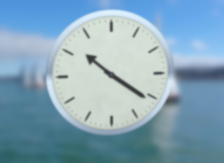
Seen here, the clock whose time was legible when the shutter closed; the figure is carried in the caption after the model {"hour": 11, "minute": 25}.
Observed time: {"hour": 10, "minute": 21}
